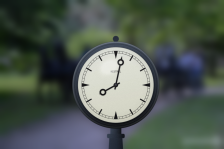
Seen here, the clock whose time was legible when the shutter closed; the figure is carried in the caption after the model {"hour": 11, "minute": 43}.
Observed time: {"hour": 8, "minute": 2}
